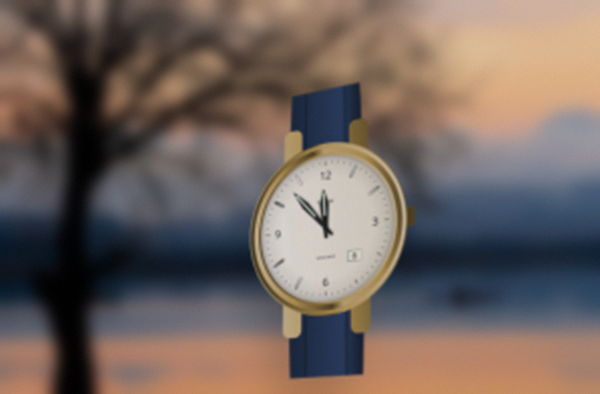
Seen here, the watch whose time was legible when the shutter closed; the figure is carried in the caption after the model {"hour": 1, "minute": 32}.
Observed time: {"hour": 11, "minute": 53}
